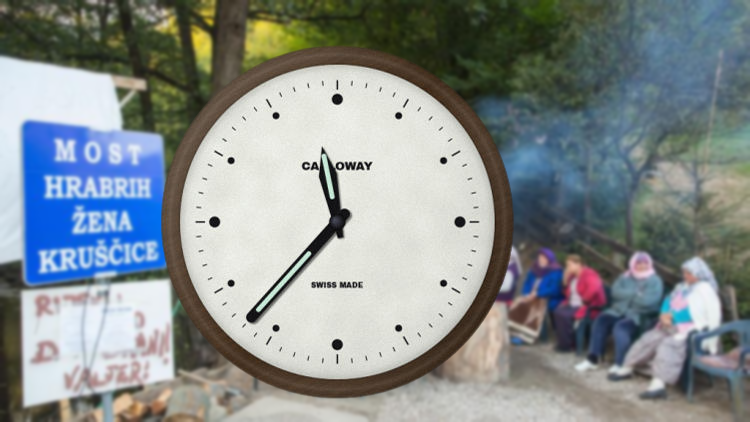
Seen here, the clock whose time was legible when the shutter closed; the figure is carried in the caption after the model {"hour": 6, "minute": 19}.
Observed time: {"hour": 11, "minute": 37}
